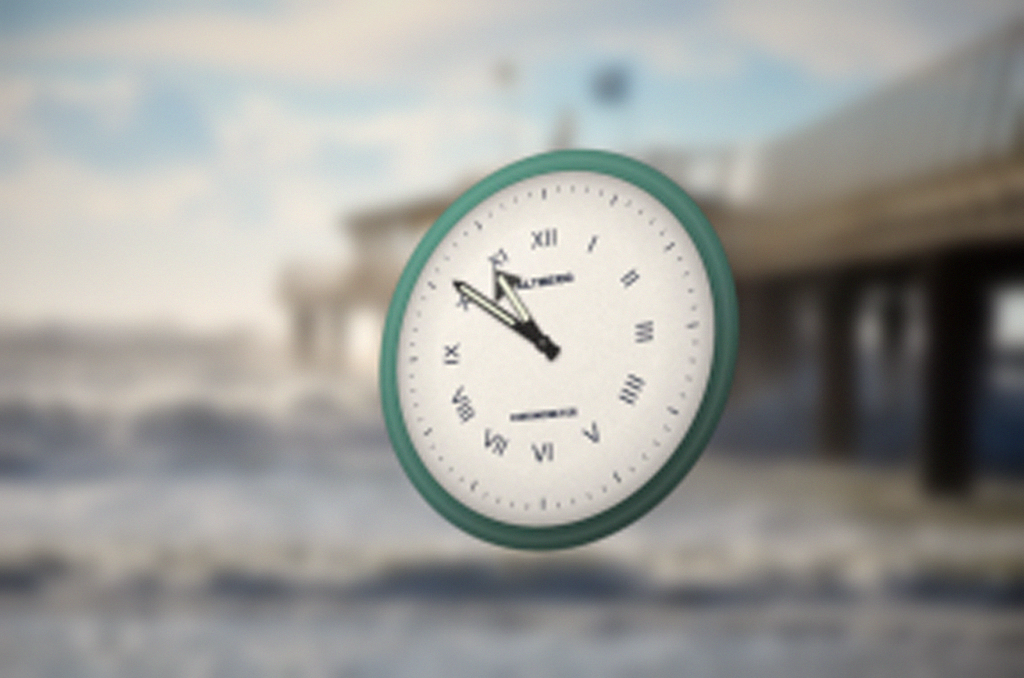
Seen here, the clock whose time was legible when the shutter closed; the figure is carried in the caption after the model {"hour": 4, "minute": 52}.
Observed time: {"hour": 10, "minute": 51}
